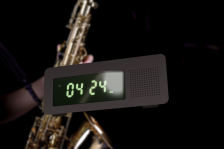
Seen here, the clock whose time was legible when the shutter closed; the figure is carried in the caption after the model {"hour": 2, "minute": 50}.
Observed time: {"hour": 4, "minute": 24}
